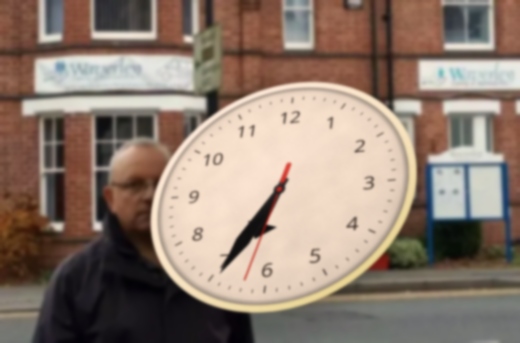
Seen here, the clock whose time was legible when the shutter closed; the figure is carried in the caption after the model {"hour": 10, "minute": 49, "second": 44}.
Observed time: {"hour": 6, "minute": 34, "second": 32}
